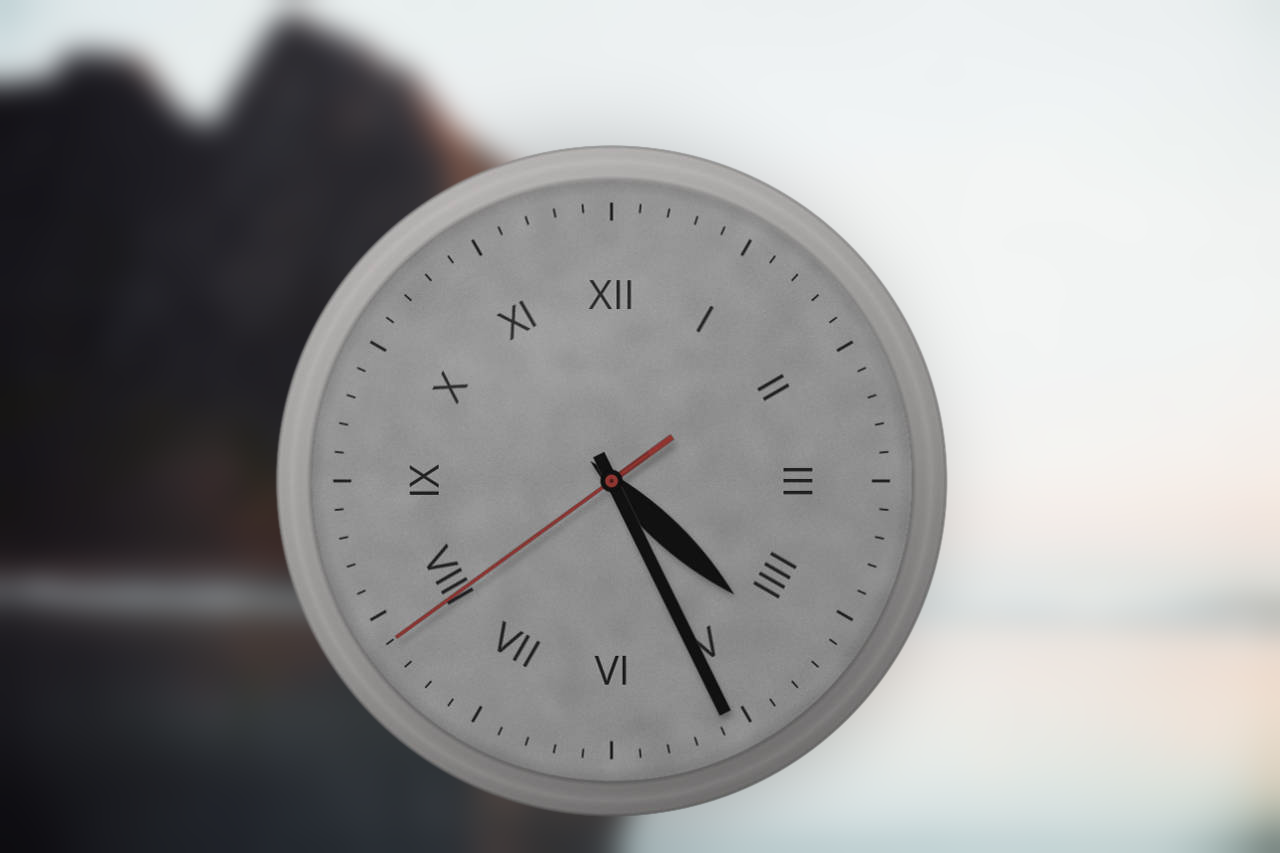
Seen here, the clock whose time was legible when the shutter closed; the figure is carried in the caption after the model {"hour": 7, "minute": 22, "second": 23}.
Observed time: {"hour": 4, "minute": 25, "second": 39}
